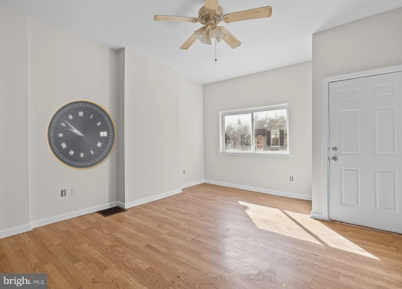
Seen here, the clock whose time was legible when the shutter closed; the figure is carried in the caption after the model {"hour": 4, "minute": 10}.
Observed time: {"hour": 9, "minute": 52}
